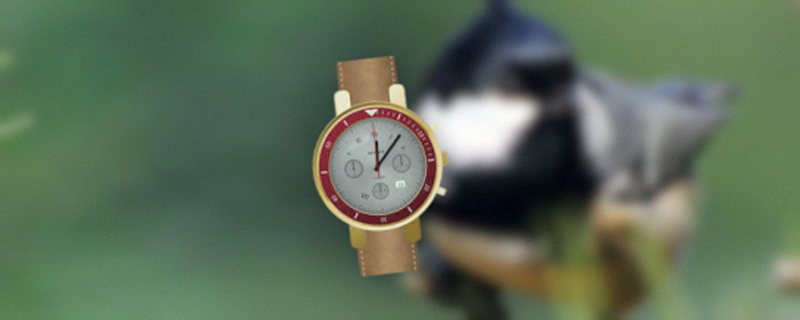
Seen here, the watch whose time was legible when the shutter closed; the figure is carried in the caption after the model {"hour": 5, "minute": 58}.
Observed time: {"hour": 12, "minute": 7}
